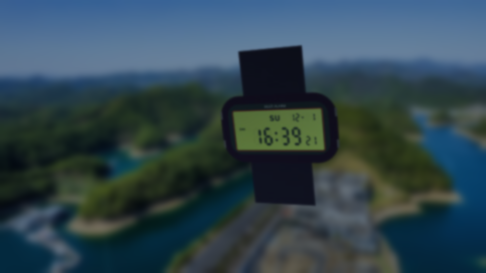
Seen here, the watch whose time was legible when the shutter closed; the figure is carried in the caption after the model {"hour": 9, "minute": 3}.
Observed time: {"hour": 16, "minute": 39}
